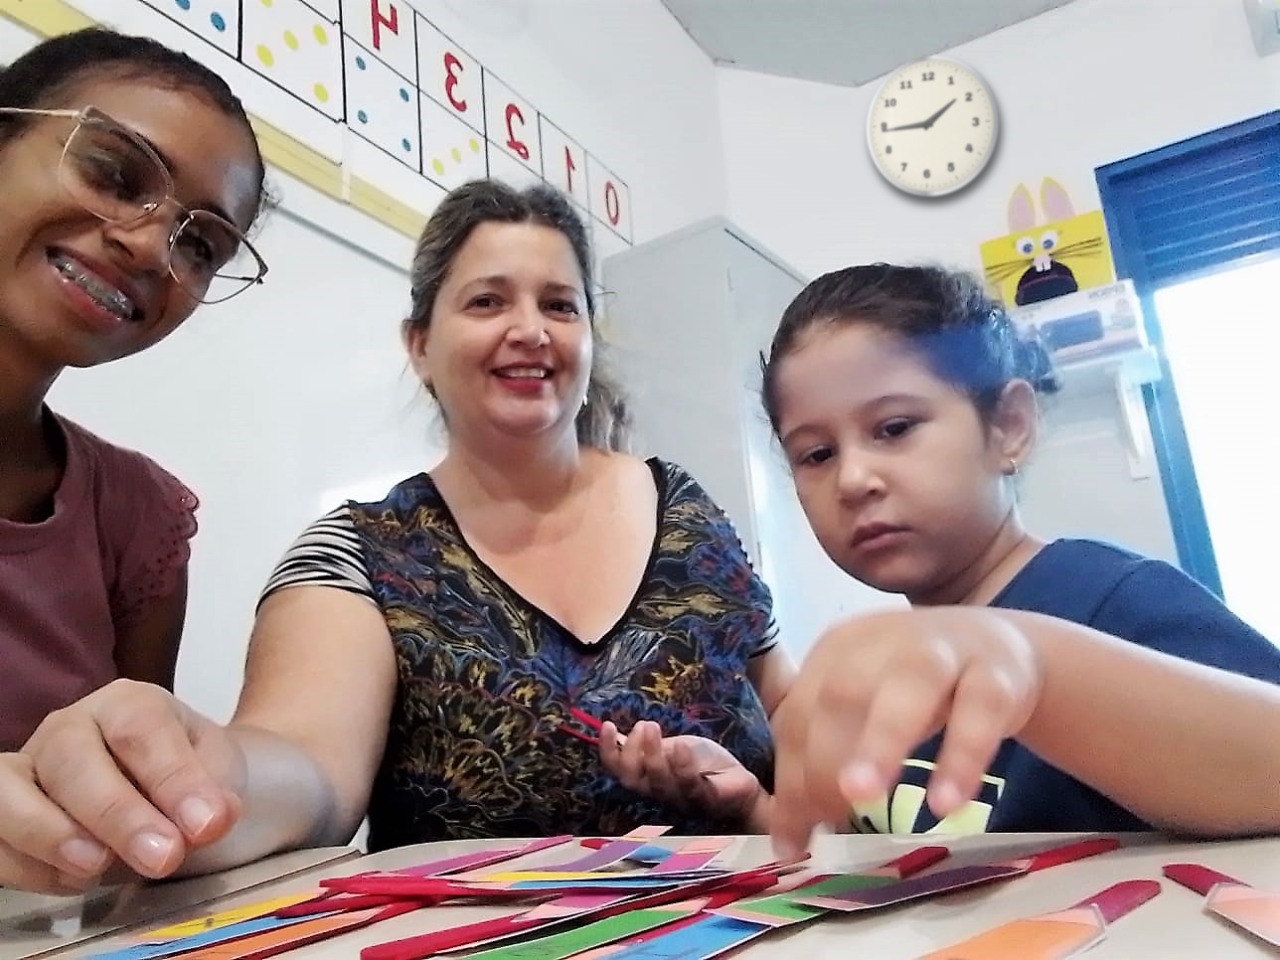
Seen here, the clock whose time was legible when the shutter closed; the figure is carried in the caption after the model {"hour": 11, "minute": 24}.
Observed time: {"hour": 1, "minute": 44}
